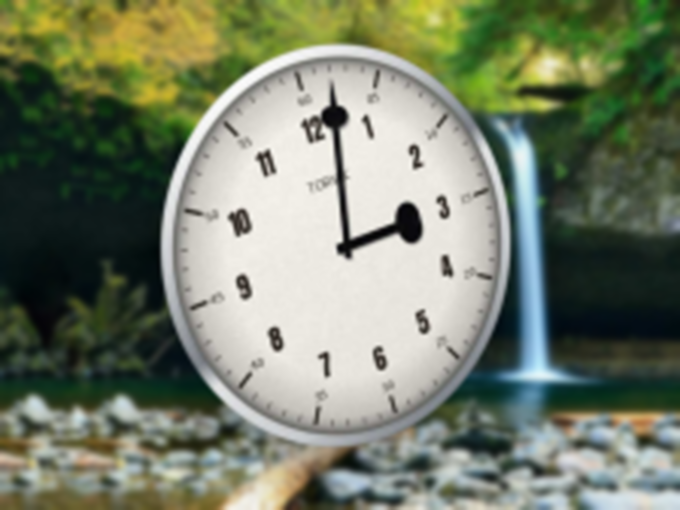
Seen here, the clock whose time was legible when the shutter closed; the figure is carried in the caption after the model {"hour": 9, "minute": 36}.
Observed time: {"hour": 3, "minute": 2}
